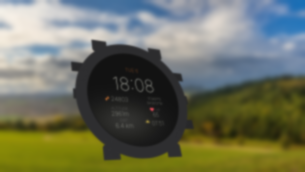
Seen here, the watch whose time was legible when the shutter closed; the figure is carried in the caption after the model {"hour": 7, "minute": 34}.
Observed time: {"hour": 18, "minute": 8}
